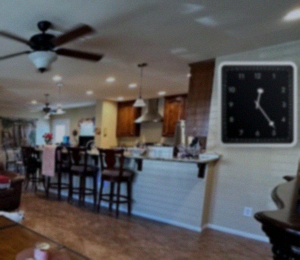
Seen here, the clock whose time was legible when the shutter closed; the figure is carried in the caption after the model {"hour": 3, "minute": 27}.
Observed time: {"hour": 12, "minute": 24}
